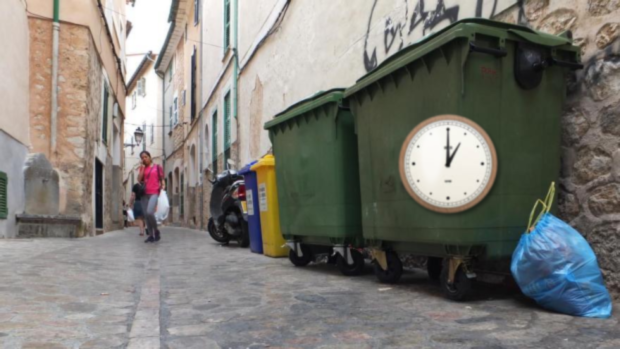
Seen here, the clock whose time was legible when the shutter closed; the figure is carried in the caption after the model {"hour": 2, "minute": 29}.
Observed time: {"hour": 1, "minute": 0}
